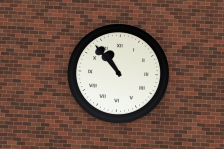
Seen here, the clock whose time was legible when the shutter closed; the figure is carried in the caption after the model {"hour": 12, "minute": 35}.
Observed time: {"hour": 10, "minute": 53}
